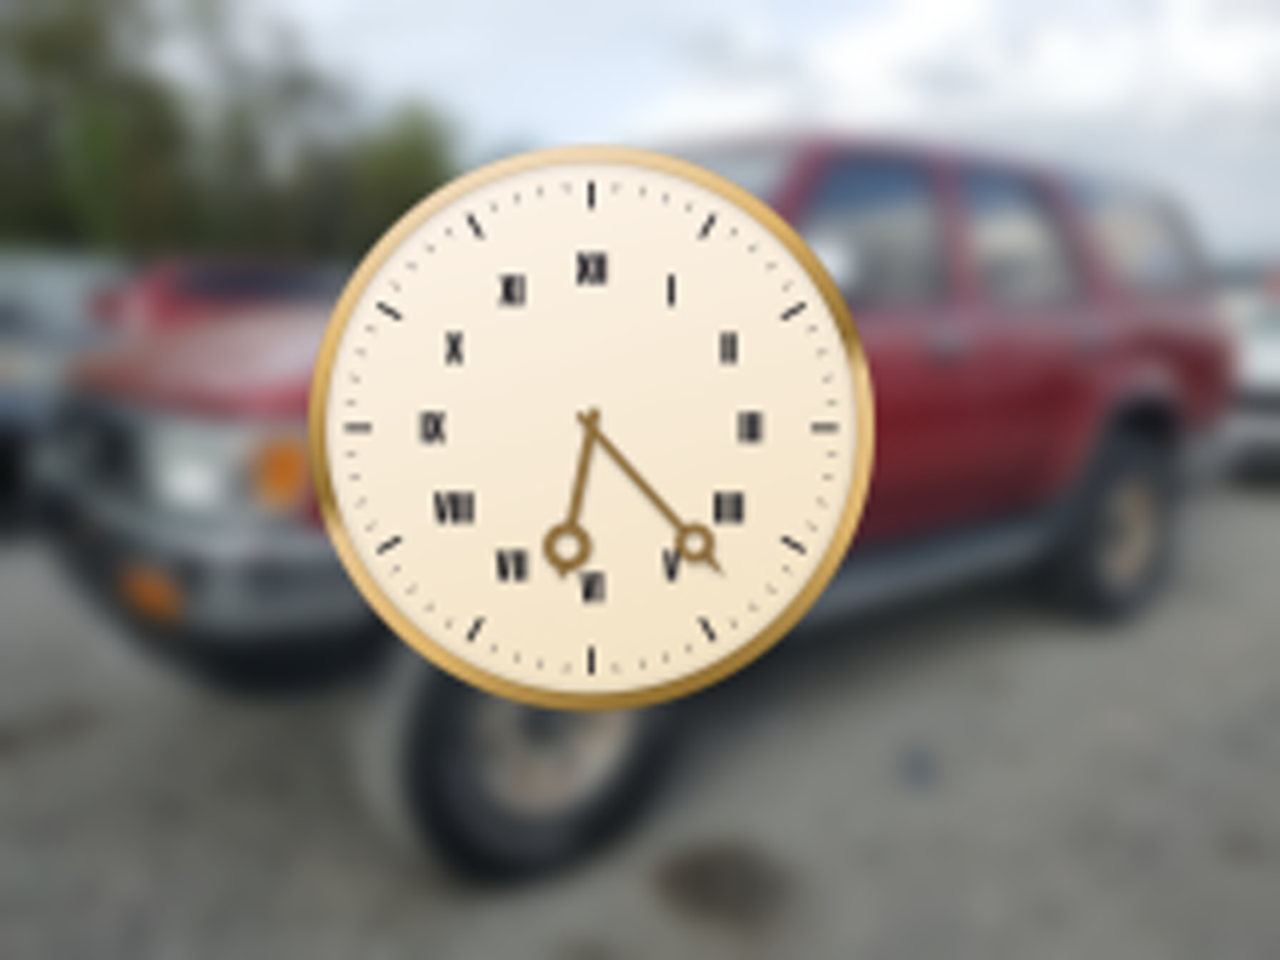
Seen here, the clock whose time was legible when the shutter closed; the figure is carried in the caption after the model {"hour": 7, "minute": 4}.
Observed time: {"hour": 6, "minute": 23}
